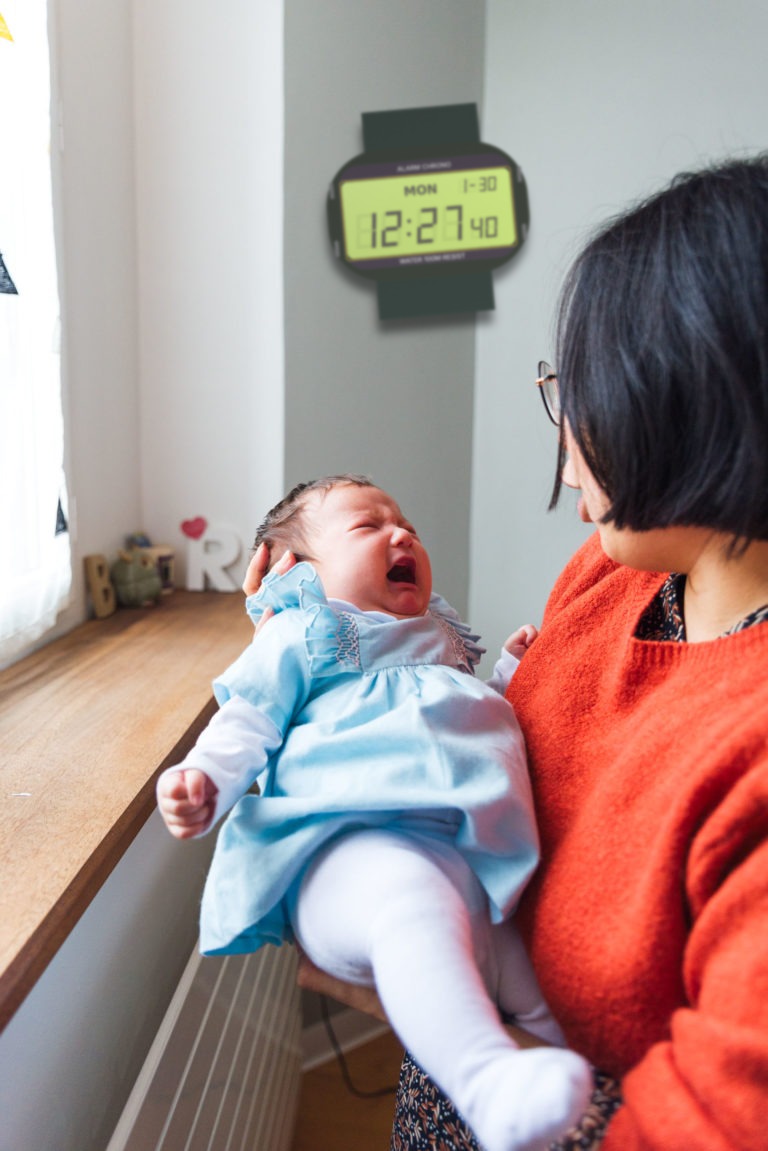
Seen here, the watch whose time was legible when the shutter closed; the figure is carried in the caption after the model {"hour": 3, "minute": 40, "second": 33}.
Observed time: {"hour": 12, "minute": 27, "second": 40}
